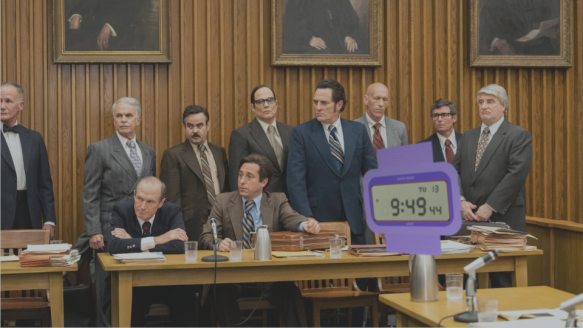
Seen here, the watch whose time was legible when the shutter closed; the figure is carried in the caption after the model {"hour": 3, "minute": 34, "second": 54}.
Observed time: {"hour": 9, "minute": 49, "second": 44}
